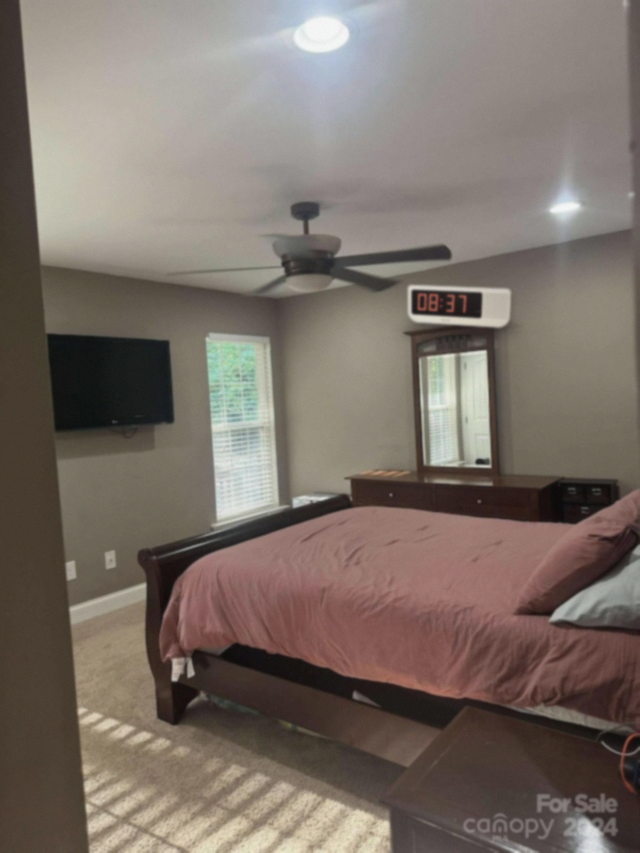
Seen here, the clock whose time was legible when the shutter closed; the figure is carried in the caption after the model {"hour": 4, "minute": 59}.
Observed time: {"hour": 8, "minute": 37}
